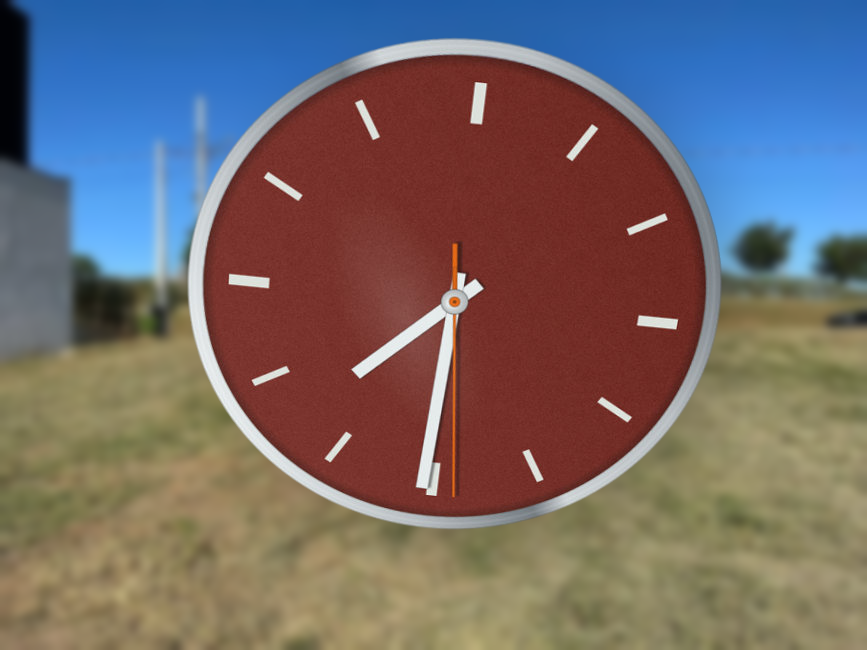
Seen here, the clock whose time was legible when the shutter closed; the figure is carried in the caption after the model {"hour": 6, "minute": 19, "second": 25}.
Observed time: {"hour": 7, "minute": 30, "second": 29}
